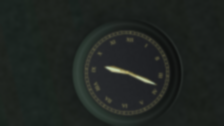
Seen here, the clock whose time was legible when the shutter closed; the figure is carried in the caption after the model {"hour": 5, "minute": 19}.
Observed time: {"hour": 9, "minute": 18}
